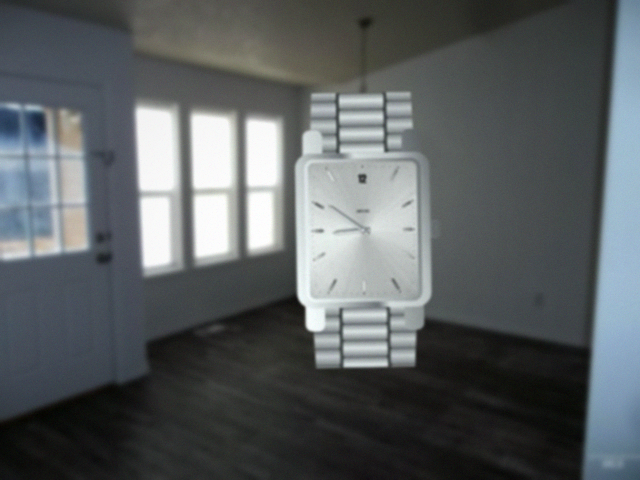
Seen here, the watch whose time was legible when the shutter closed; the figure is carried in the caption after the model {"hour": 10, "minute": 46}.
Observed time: {"hour": 8, "minute": 51}
